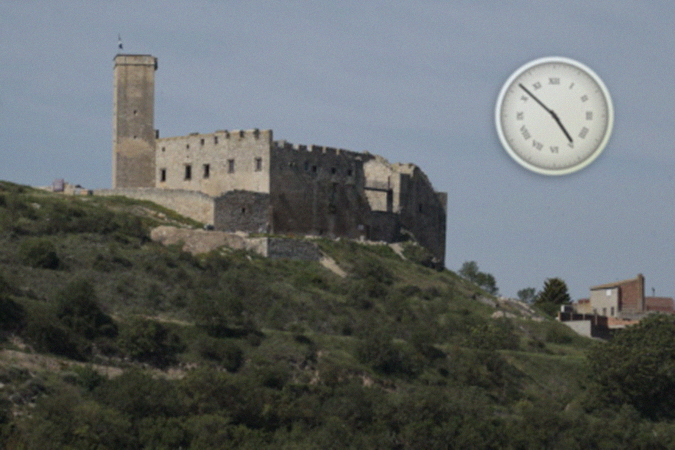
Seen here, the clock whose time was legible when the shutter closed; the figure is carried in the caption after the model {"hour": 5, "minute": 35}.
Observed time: {"hour": 4, "minute": 52}
